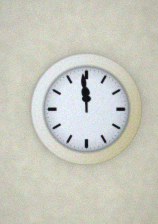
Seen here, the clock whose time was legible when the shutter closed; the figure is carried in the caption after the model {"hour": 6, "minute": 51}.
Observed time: {"hour": 11, "minute": 59}
